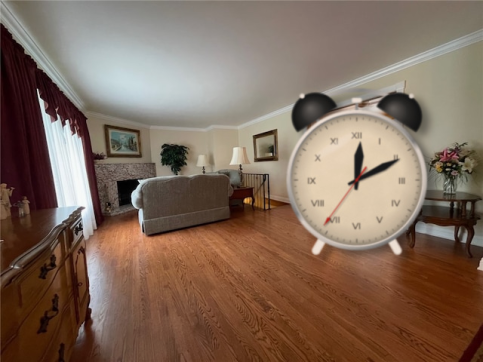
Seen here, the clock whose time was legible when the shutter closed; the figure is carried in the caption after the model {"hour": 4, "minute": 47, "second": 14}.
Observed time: {"hour": 12, "minute": 10, "second": 36}
